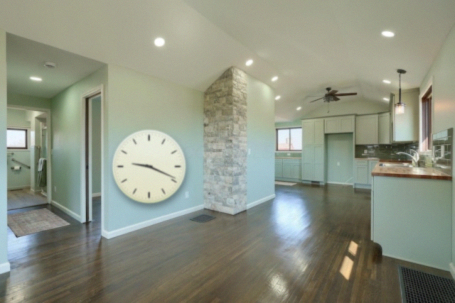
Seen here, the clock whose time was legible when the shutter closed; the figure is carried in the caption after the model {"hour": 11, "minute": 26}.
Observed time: {"hour": 9, "minute": 19}
